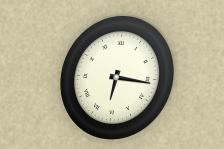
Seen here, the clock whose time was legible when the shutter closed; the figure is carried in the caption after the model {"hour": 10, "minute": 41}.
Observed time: {"hour": 6, "minute": 16}
